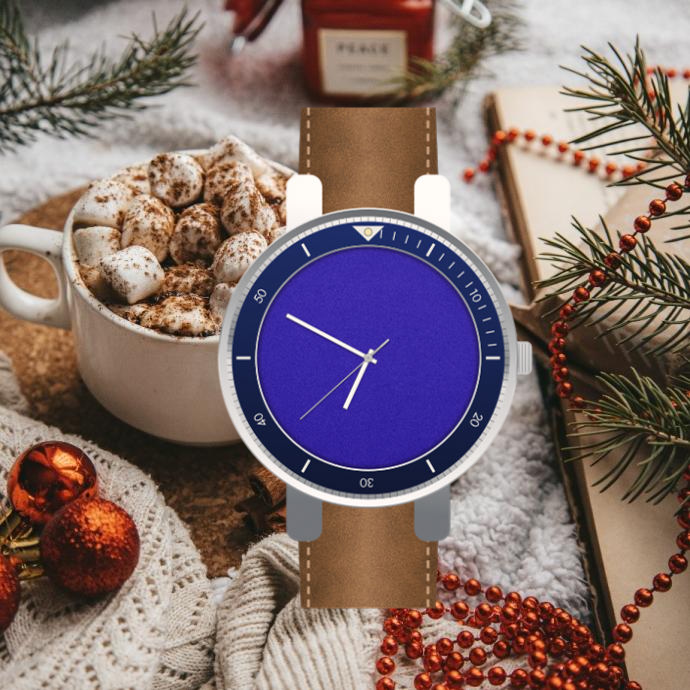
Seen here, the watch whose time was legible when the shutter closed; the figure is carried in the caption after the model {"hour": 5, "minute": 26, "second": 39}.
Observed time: {"hour": 6, "minute": 49, "second": 38}
